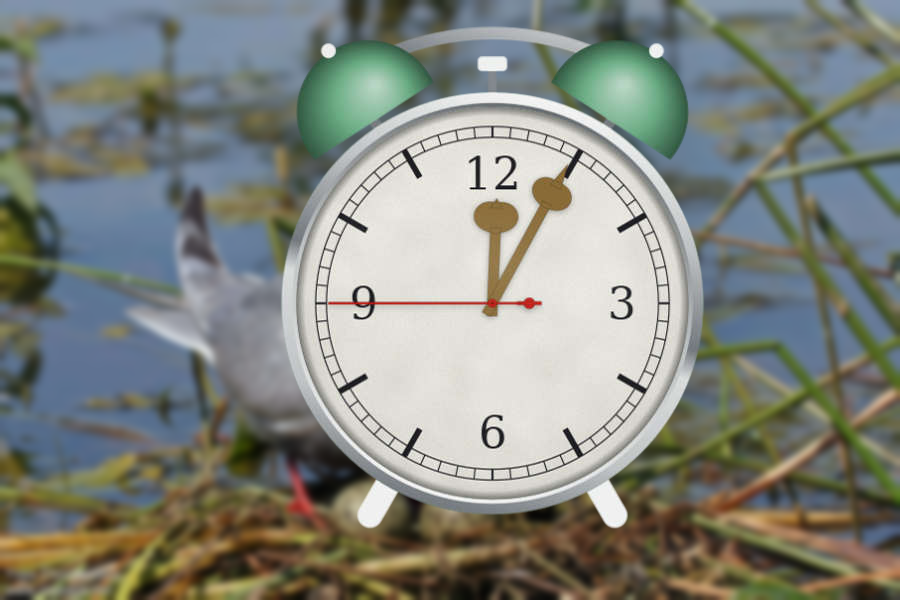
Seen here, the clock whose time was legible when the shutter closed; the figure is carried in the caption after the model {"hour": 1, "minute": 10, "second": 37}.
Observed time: {"hour": 12, "minute": 4, "second": 45}
